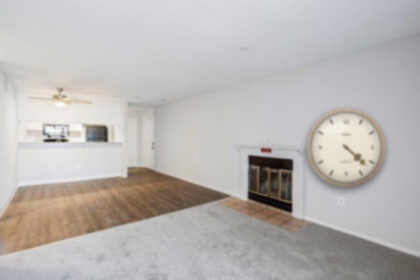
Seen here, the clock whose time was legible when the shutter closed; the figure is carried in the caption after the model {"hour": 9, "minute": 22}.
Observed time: {"hour": 4, "minute": 22}
